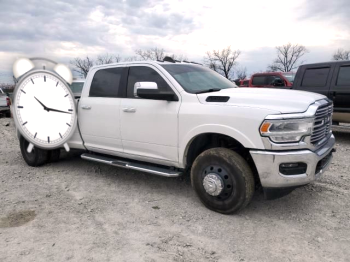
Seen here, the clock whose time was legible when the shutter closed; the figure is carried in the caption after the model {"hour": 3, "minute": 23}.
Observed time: {"hour": 10, "minute": 16}
